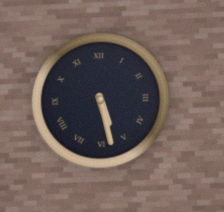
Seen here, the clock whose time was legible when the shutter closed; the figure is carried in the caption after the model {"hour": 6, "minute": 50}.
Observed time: {"hour": 5, "minute": 28}
